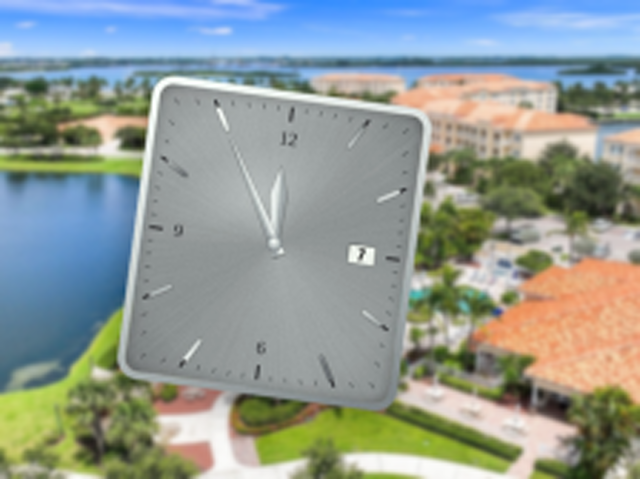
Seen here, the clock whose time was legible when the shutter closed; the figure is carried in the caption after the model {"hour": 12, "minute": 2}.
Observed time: {"hour": 11, "minute": 55}
